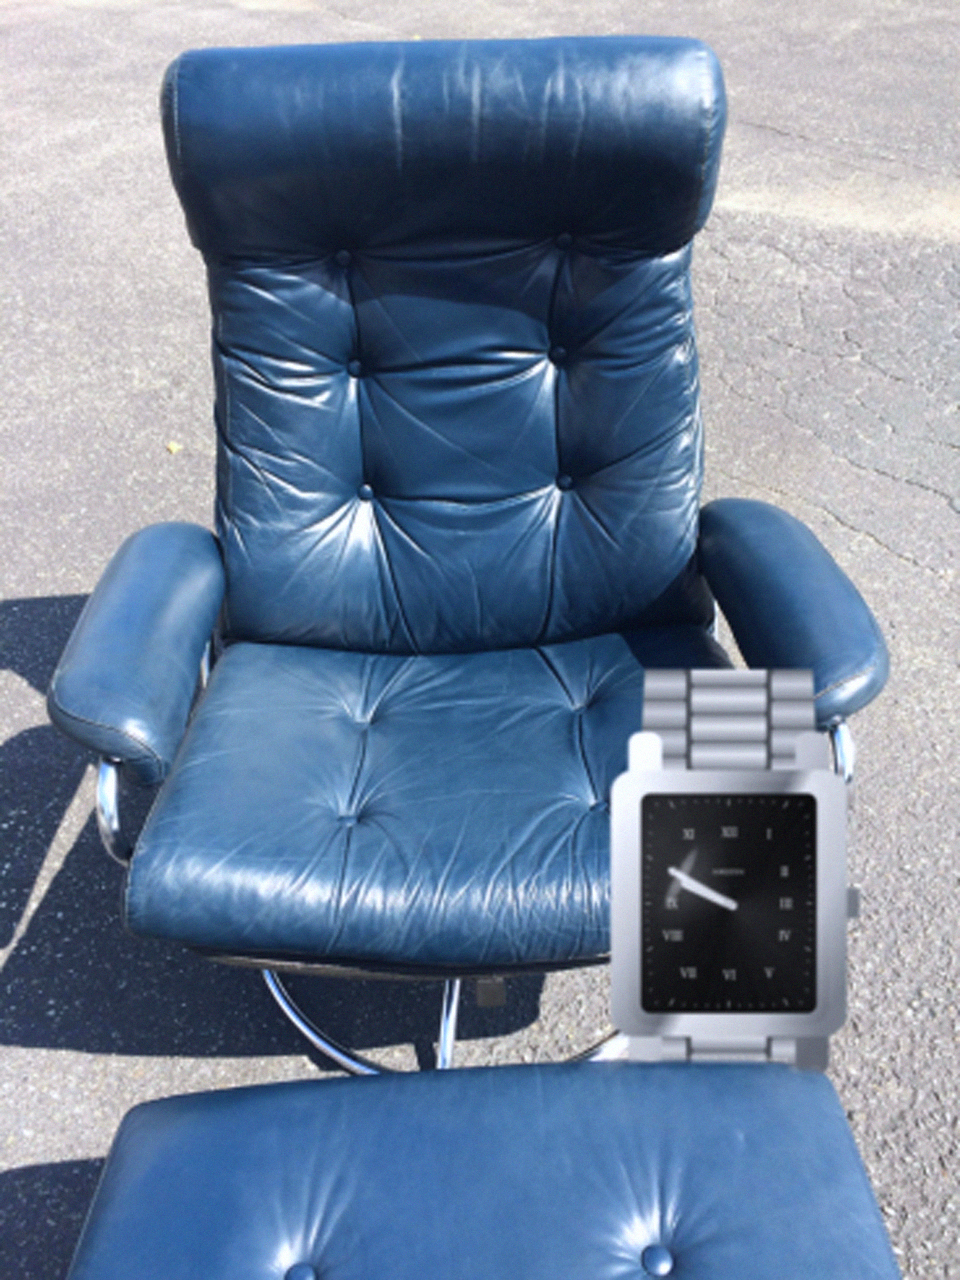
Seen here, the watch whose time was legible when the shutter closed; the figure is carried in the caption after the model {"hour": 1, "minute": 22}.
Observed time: {"hour": 9, "minute": 50}
